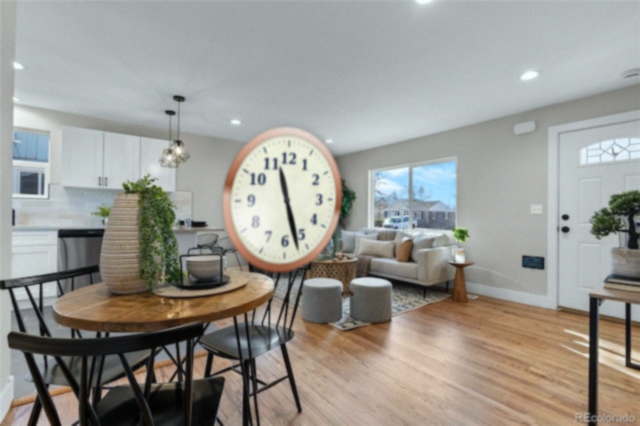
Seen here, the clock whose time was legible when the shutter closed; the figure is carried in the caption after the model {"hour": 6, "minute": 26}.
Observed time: {"hour": 11, "minute": 27}
